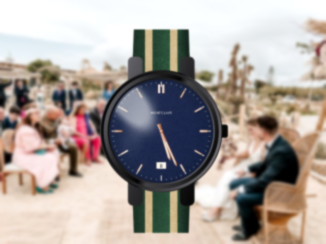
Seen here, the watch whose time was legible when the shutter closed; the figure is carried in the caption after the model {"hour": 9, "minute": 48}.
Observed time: {"hour": 5, "minute": 26}
